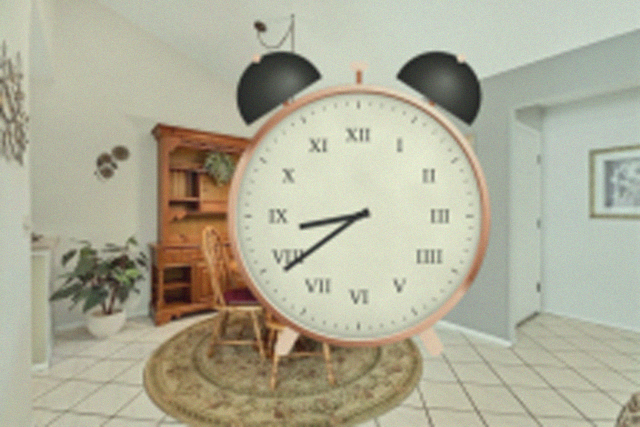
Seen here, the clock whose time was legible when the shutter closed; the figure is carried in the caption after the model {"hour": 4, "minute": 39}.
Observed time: {"hour": 8, "minute": 39}
